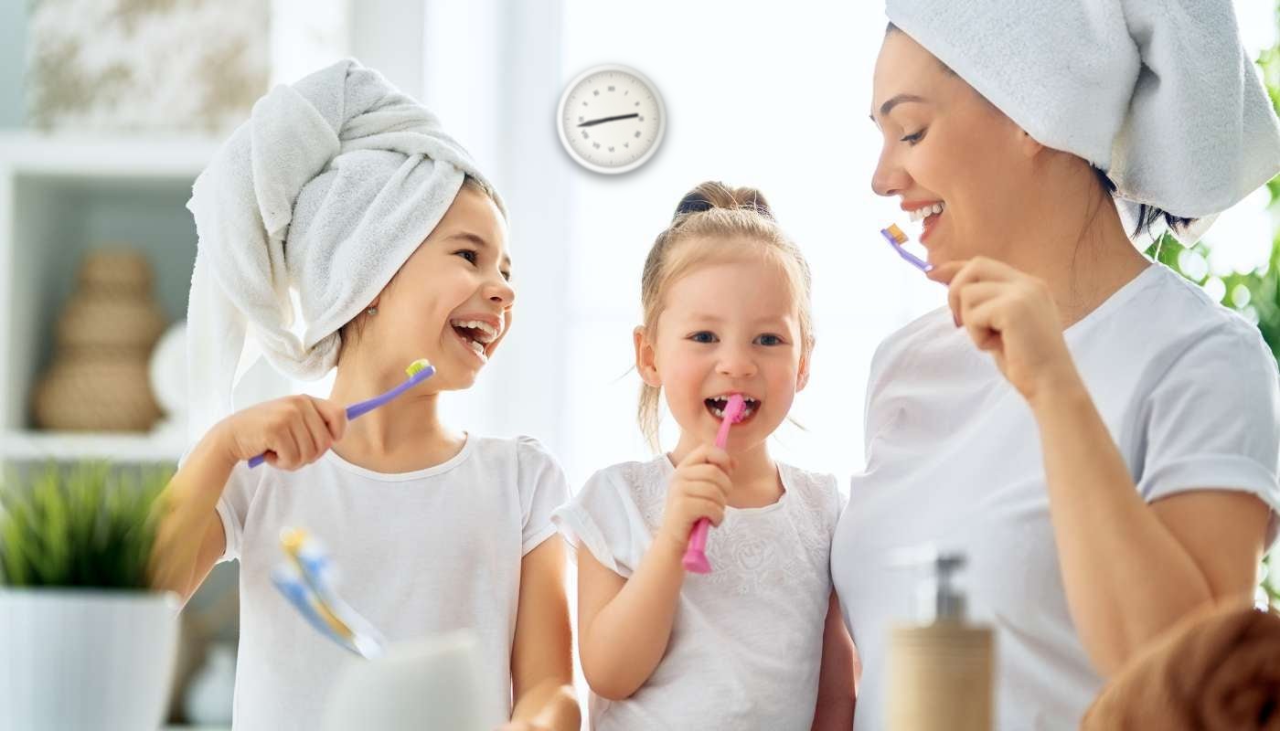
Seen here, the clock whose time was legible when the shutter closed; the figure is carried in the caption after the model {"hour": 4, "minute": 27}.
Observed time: {"hour": 2, "minute": 43}
